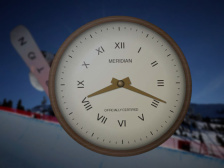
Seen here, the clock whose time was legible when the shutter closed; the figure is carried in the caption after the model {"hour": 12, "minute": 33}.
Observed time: {"hour": 8, "minute": 19}
